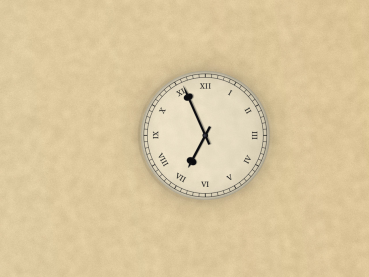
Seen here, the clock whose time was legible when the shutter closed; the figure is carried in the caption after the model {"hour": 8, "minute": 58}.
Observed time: {"hour": 6, "minute": 56}
